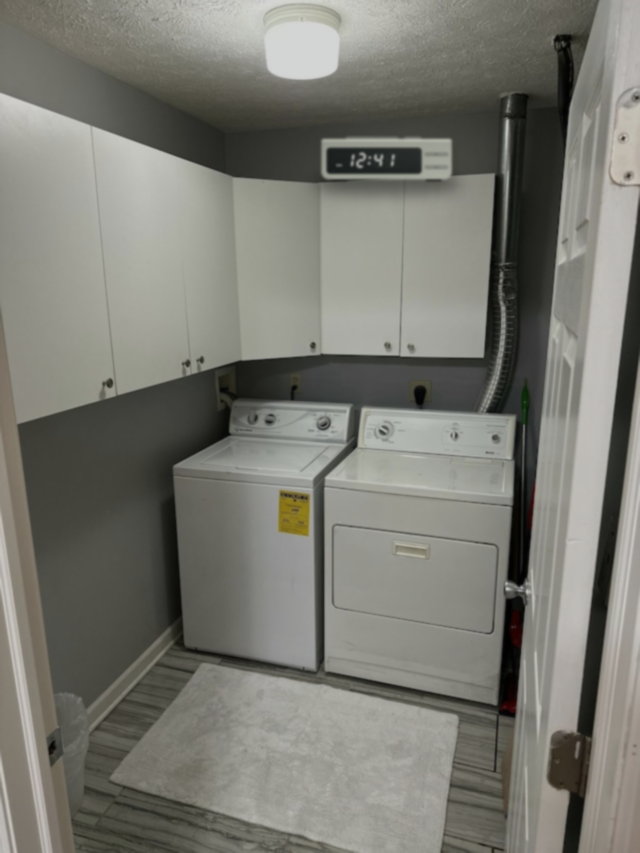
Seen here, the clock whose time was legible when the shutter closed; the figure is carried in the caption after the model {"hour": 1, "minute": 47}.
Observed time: {"hour": 12, "minute": 41}
